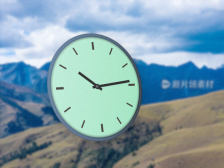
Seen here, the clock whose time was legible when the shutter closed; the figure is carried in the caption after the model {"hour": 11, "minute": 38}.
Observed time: {"hour": 10, "minute": 14}
